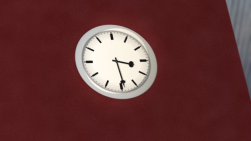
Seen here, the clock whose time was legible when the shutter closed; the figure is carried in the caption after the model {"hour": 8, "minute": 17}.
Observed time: {"hour": 3, "minute": 29}
